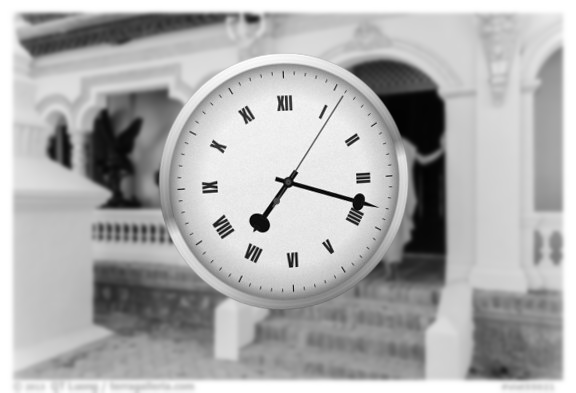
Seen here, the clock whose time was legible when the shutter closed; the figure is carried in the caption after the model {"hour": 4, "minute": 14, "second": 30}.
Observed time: {"hour": 7, "minute": 18, "second": 6}
